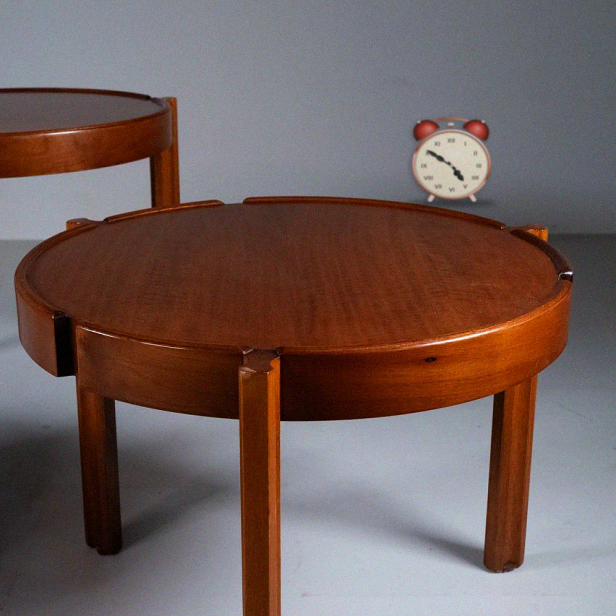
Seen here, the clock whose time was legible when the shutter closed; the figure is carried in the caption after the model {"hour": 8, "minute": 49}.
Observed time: {"hour": 4, "minute": 51}
